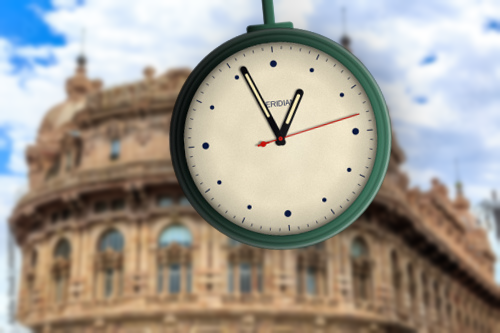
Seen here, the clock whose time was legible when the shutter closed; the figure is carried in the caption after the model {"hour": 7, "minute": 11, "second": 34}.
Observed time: {"hour": 12, "minute": 56, "second": 13}
